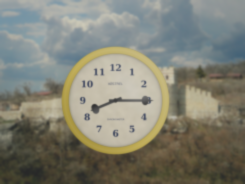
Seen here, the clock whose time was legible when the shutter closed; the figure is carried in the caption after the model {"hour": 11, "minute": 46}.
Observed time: {"hour": 8, "minute": 15}
